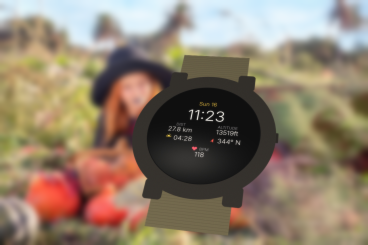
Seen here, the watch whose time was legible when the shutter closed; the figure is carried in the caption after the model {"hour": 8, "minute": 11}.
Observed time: {"hour": 11, "minute": 23}
